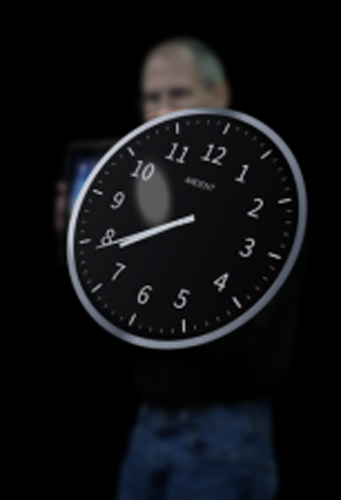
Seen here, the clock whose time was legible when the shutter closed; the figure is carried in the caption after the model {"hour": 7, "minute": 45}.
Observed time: {"hour": 7, "minute": 39}
